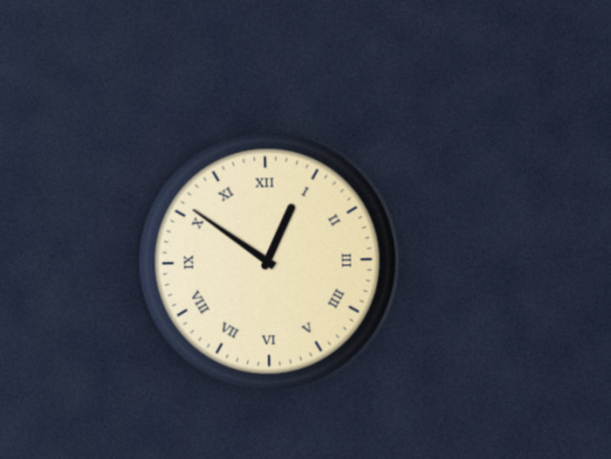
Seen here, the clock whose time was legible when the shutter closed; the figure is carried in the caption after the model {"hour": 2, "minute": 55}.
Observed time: {"hour": 12, "minute": 51}
